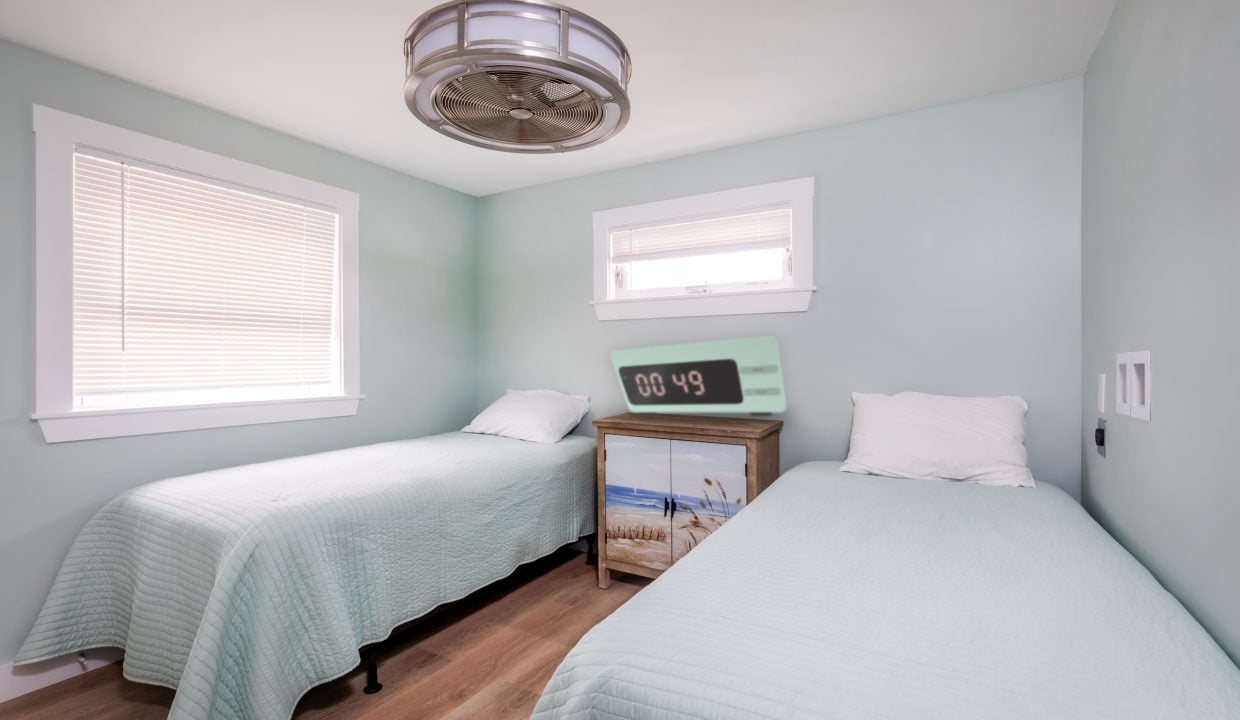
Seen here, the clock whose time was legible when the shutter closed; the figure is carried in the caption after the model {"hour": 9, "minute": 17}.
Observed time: {"hour": 0, "minute": 49}
